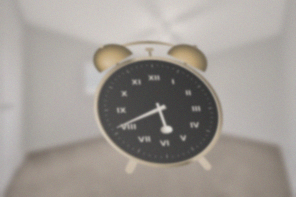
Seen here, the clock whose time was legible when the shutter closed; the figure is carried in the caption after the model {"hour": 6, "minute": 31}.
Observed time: {"hour": 5, "minute": 41}
